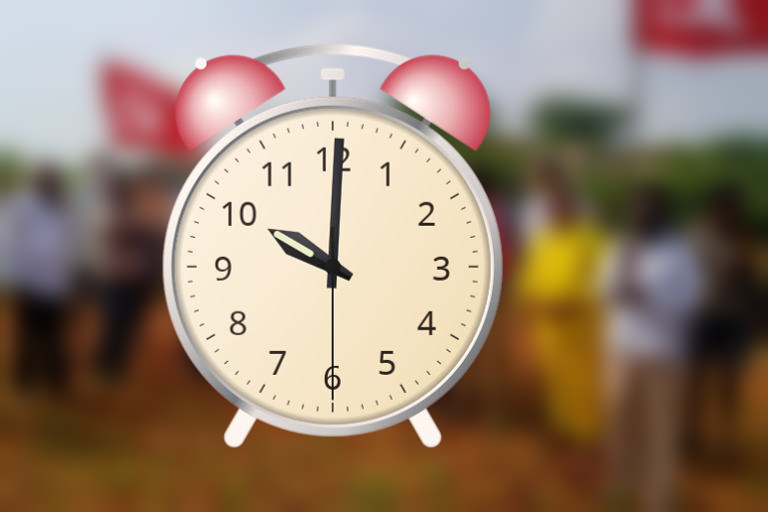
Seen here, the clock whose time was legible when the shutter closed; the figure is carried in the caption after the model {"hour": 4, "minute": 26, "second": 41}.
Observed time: {"hour": 10, "minute": 0, "second": 30}
